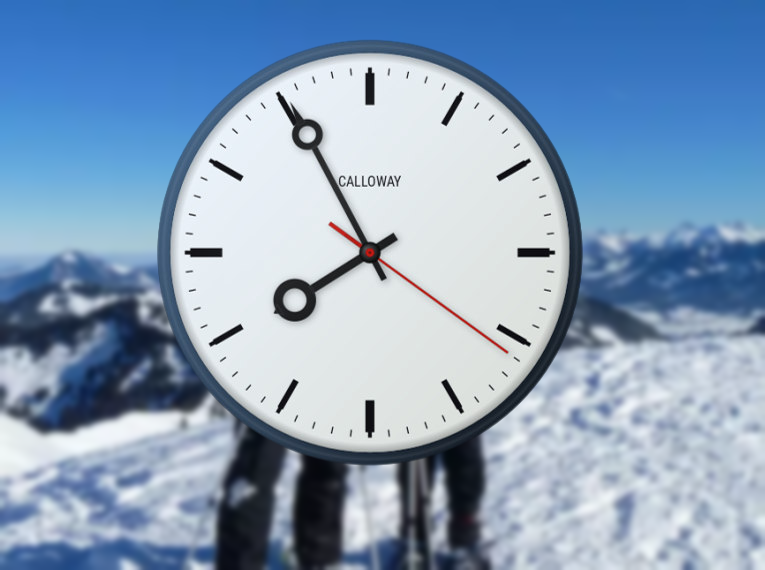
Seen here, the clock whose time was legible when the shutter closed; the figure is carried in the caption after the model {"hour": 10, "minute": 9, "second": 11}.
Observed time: {"hour": 7, "minute": 55, "second": 21}
